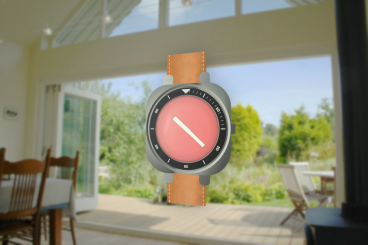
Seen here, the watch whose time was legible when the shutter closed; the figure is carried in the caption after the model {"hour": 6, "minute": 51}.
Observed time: {"hour": 10, "minute": 22}
